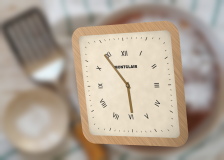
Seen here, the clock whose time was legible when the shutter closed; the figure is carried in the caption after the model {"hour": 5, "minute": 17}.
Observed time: {"hour": 5, "minute": 54}
